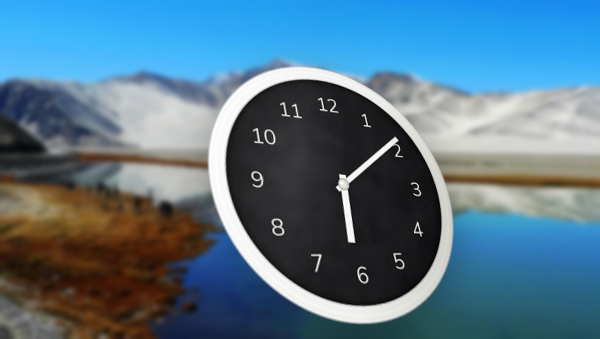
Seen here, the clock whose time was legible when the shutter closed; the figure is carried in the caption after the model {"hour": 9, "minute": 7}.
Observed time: {"hour": 6, "minute": 9}
